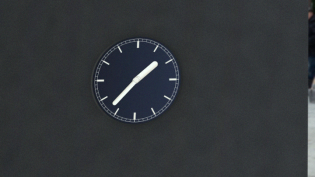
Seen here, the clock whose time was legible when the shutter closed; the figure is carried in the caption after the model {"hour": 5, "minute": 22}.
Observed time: {"hour": 1, "minute": 37}
